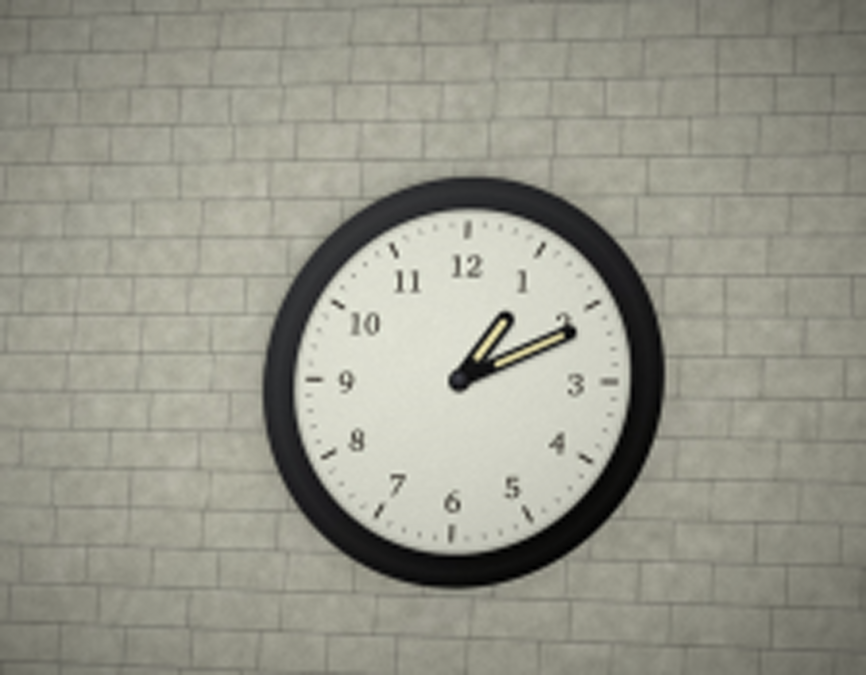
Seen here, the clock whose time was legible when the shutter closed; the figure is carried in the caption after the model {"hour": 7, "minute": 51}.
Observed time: {"hour": 1, "minute": 11}
